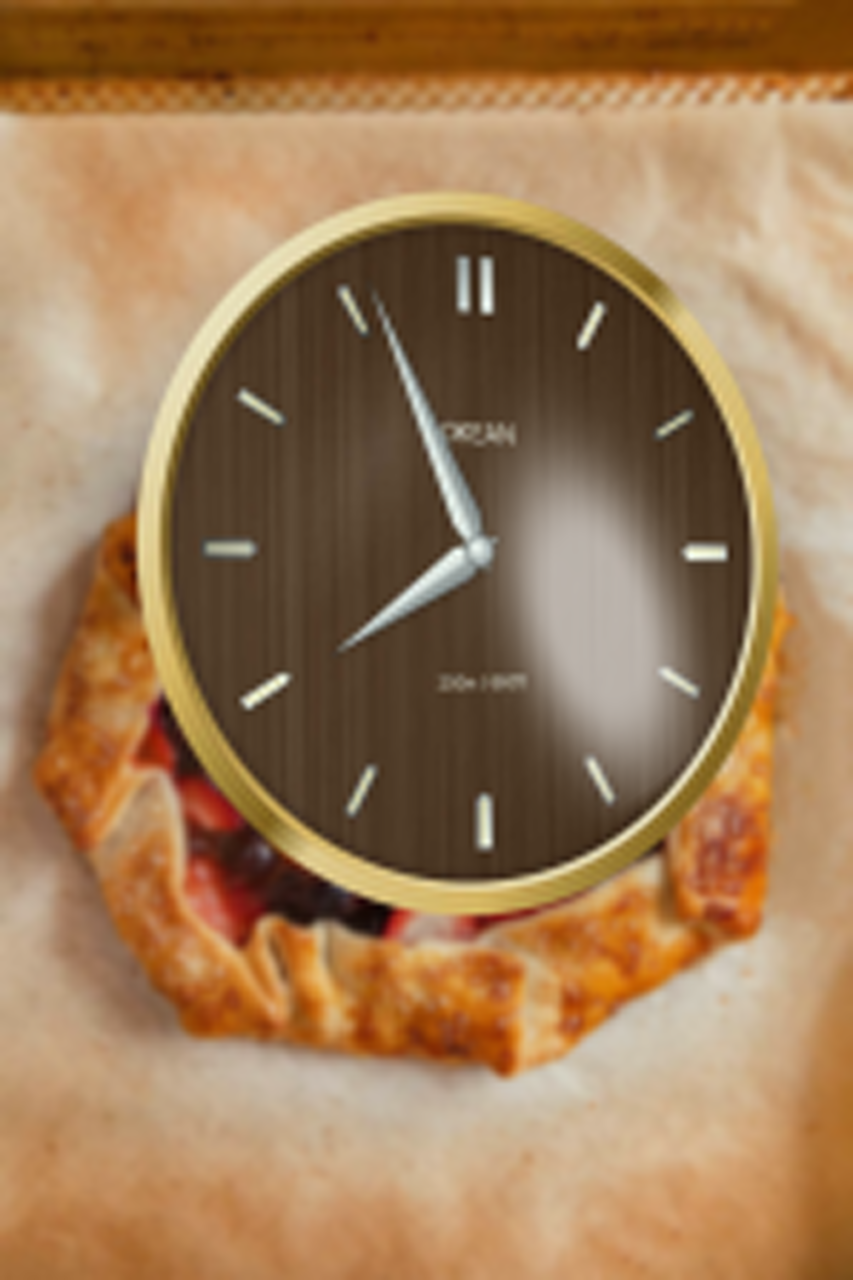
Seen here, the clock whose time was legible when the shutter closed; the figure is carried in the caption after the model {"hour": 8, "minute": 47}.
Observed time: {"hour": 7, "minute": 56}
